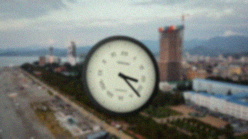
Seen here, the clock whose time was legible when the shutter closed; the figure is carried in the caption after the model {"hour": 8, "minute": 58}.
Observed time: {"hour": 3, "minute": 22}
